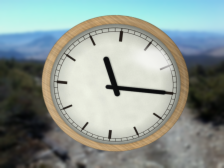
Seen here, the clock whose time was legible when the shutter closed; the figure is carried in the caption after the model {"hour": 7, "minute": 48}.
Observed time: {"hour": 11, "minute": 15}
